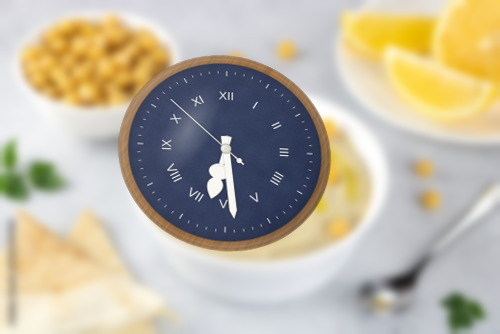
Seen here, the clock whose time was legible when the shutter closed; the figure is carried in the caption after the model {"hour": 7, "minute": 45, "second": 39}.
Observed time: {"hour": 6, "minute": 28, "second": 52}
